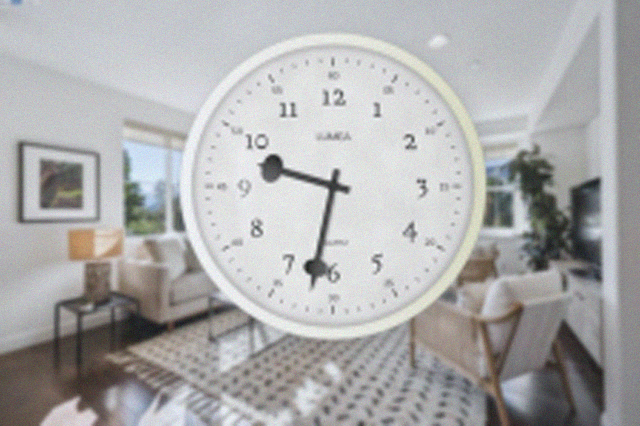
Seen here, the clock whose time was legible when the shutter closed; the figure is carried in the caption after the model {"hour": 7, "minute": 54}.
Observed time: {"hour": 9, "minute": 32}
